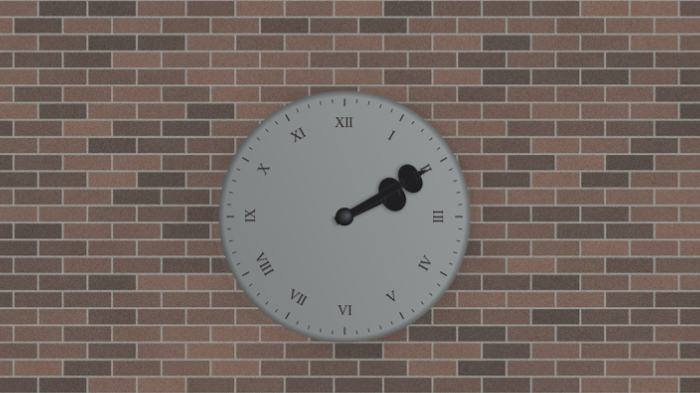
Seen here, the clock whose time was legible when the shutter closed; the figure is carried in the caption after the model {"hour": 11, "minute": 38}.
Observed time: {"hour": 2, "minute": 10}
